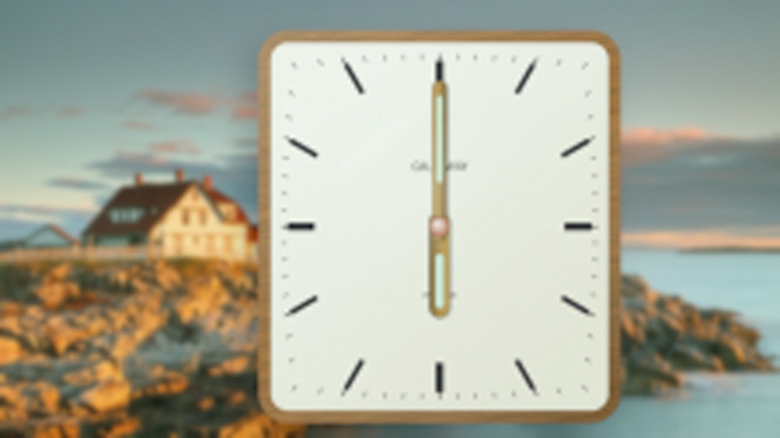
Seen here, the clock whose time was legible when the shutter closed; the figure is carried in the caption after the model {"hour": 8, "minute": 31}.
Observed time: {"hour": 6, "minute": 0}
